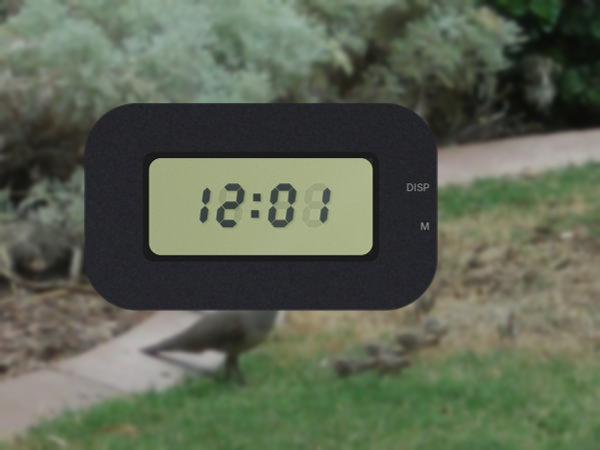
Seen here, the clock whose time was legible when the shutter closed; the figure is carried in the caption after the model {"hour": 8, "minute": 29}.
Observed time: {"hour": 12, "minute": 1}
